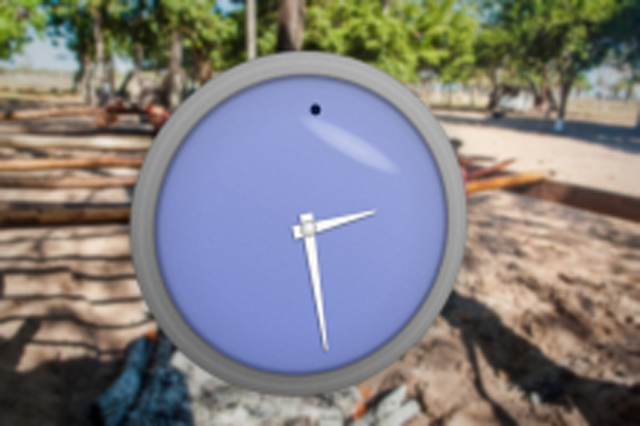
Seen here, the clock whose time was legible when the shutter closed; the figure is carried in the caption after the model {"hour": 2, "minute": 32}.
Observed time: {"hour": 2, "minute": 28}
